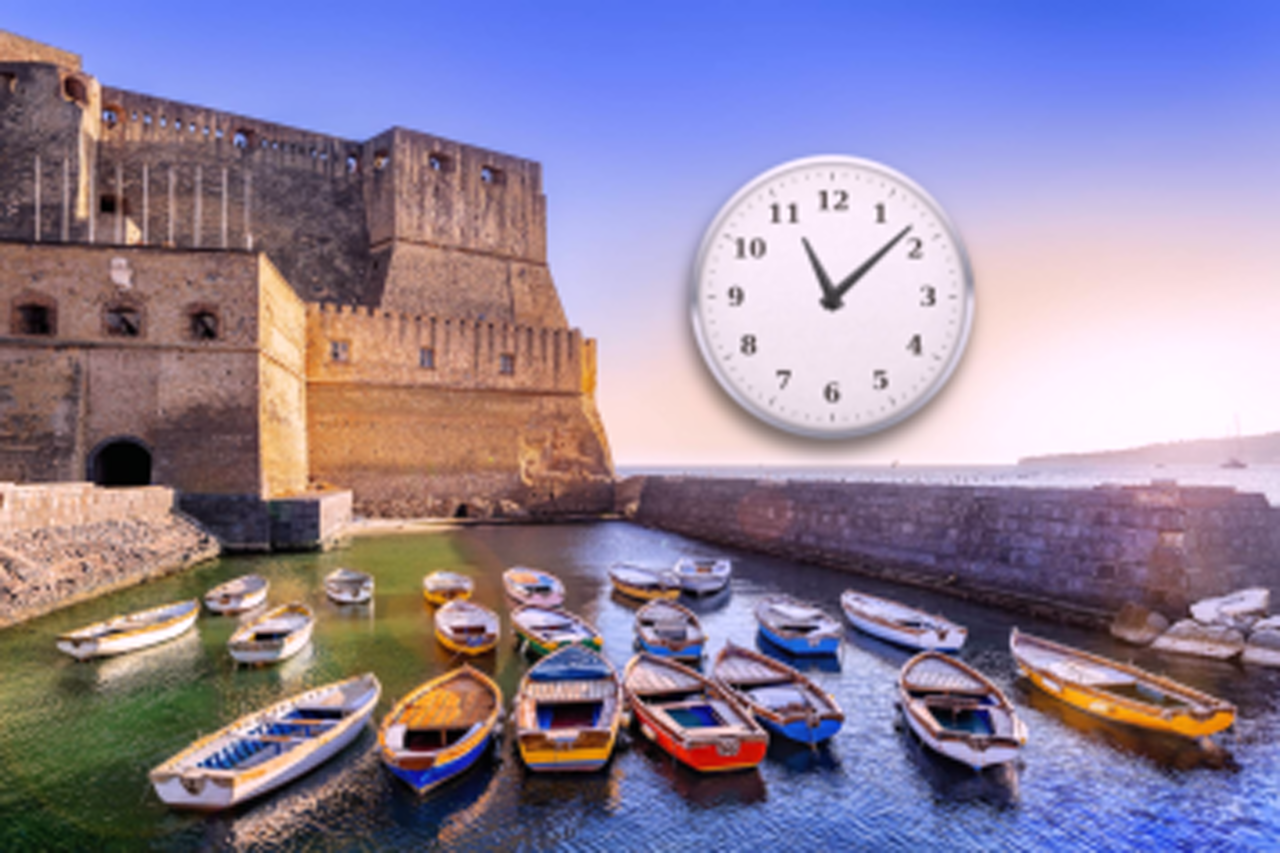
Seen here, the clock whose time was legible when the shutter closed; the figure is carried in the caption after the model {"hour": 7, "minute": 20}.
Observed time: {"hour": 11, "minute": 8}
